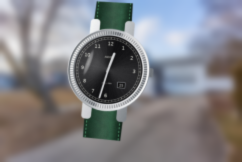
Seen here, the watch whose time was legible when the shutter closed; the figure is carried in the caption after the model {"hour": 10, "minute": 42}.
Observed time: {"hour": 12, "minute": 32}
